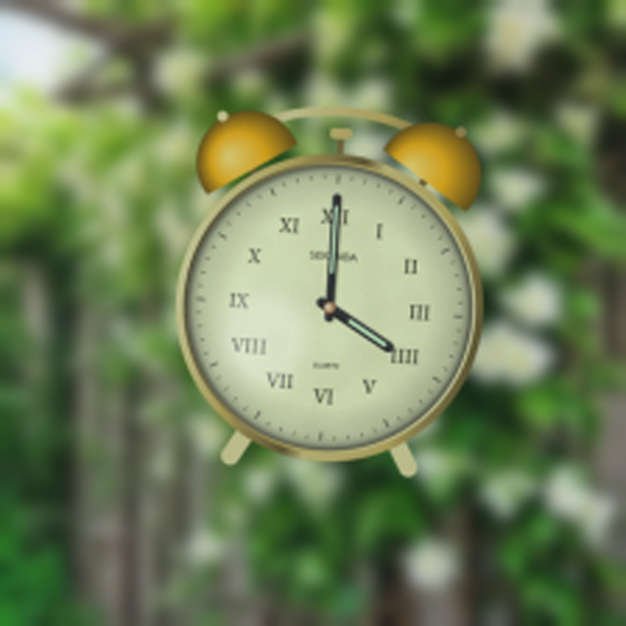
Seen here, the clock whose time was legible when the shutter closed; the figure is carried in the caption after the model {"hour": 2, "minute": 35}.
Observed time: {"hour": 4, "minute": 0}
